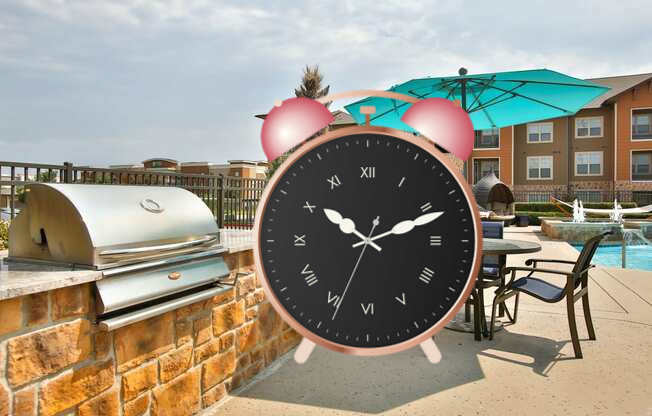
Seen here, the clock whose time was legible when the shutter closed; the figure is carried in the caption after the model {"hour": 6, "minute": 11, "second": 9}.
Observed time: {"hour": 10, "minute": 11, "second": 34}
